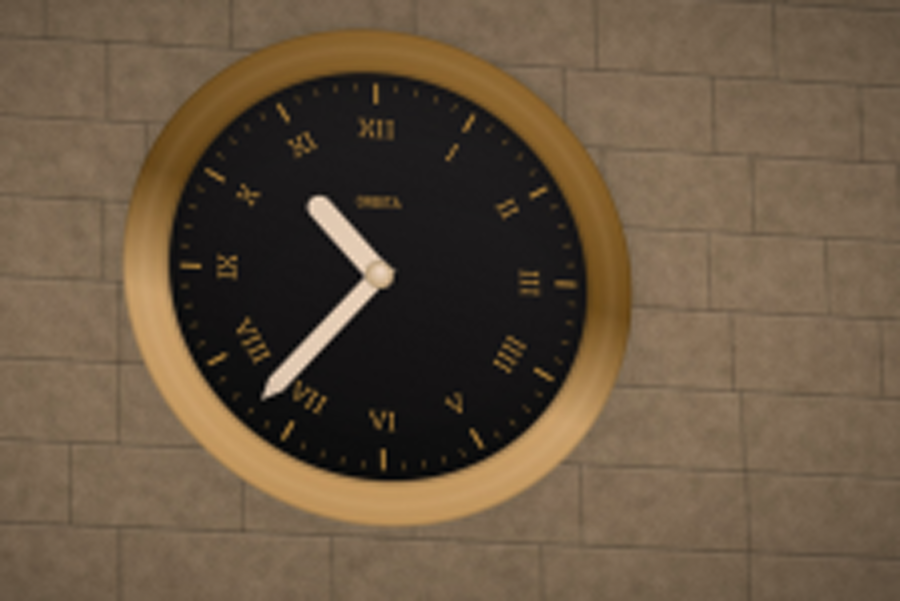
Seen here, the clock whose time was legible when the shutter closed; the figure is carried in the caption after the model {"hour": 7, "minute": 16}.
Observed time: {"hour": 10, "minute": 37}
